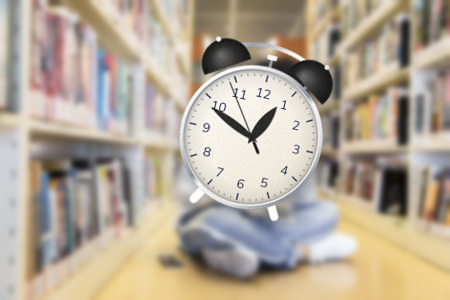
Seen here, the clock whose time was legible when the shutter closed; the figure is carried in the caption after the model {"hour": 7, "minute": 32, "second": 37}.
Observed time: {"hour": 12, "minute": 48, "second": 54}
